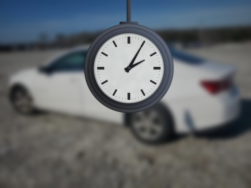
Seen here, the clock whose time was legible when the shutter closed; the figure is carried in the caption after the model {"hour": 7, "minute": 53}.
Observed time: {"hour": 2, "minute": 5}
